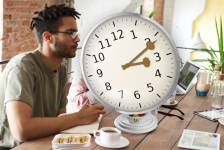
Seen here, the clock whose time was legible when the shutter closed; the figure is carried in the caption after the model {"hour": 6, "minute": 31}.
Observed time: {"hour": 3, "minute": 11}
